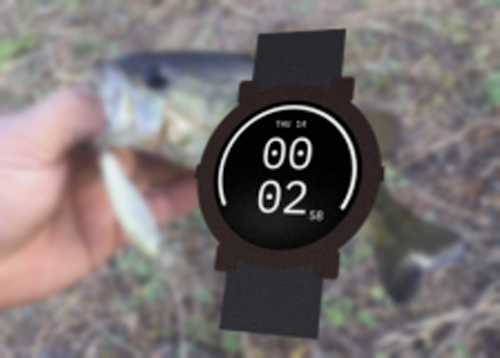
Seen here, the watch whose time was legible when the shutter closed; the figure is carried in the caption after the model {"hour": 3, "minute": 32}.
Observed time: {"hour": 0, "minute": 2}
